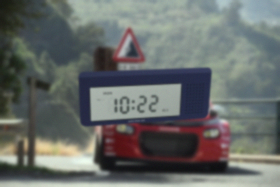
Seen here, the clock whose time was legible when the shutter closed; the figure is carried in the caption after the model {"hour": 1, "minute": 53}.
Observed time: {"hour": 10, "minute": 22}
